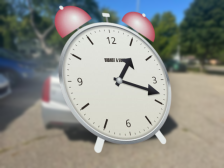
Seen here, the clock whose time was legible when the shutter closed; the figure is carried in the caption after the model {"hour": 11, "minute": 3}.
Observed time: {"hour": 1, "minute": 18}
